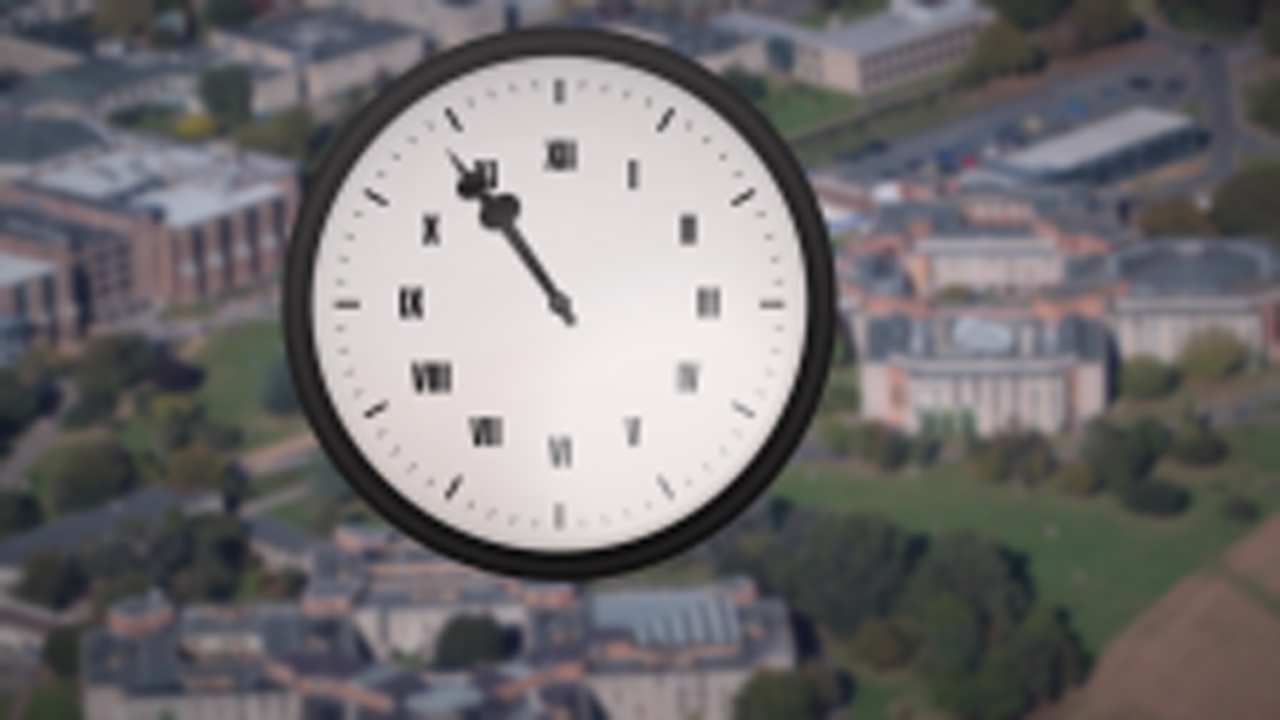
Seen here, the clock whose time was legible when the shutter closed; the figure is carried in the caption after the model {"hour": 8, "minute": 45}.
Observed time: {"hour": 10, "minute": 54}
